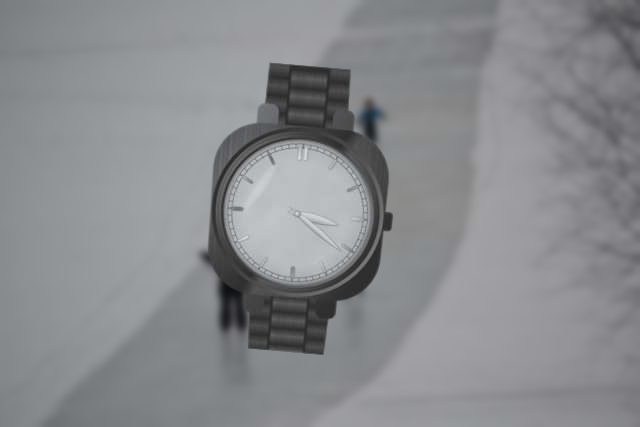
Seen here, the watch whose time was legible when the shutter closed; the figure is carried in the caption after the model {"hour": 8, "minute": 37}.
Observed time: {"hour": 3, "minute": 21}
